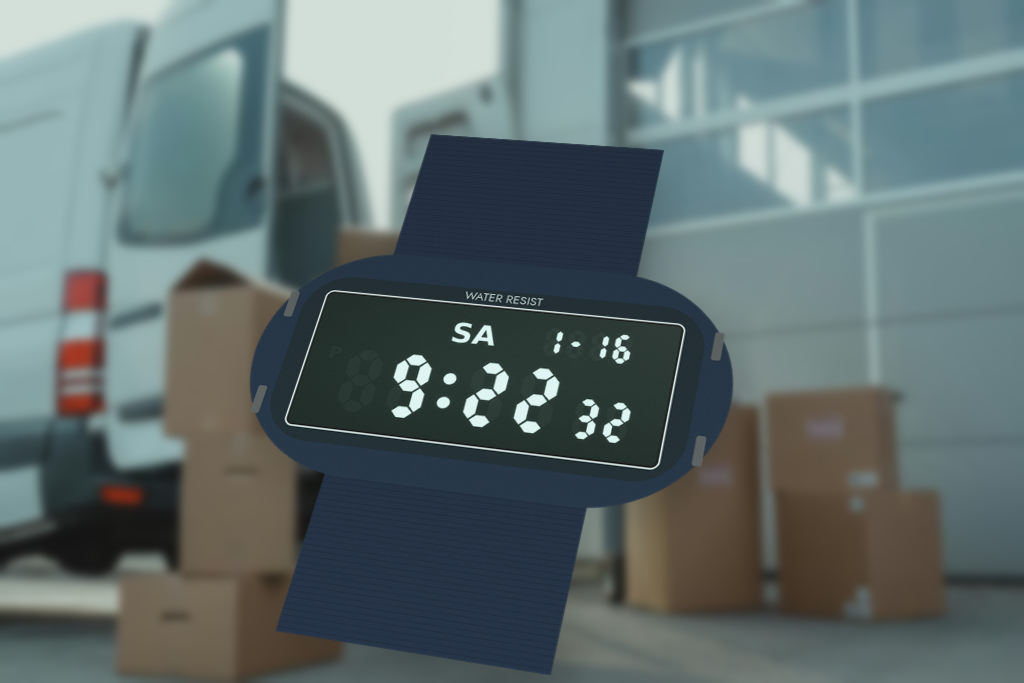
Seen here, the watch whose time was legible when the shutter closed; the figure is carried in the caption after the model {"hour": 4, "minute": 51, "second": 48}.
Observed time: {"hour": 9, "minute": 22, "second": 32}
